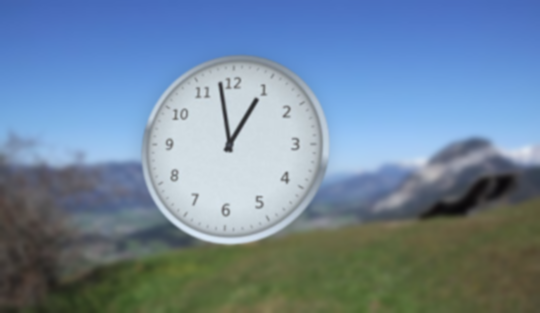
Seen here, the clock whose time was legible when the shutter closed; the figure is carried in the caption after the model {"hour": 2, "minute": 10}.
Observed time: {"hour": 12, "minute": 58}
